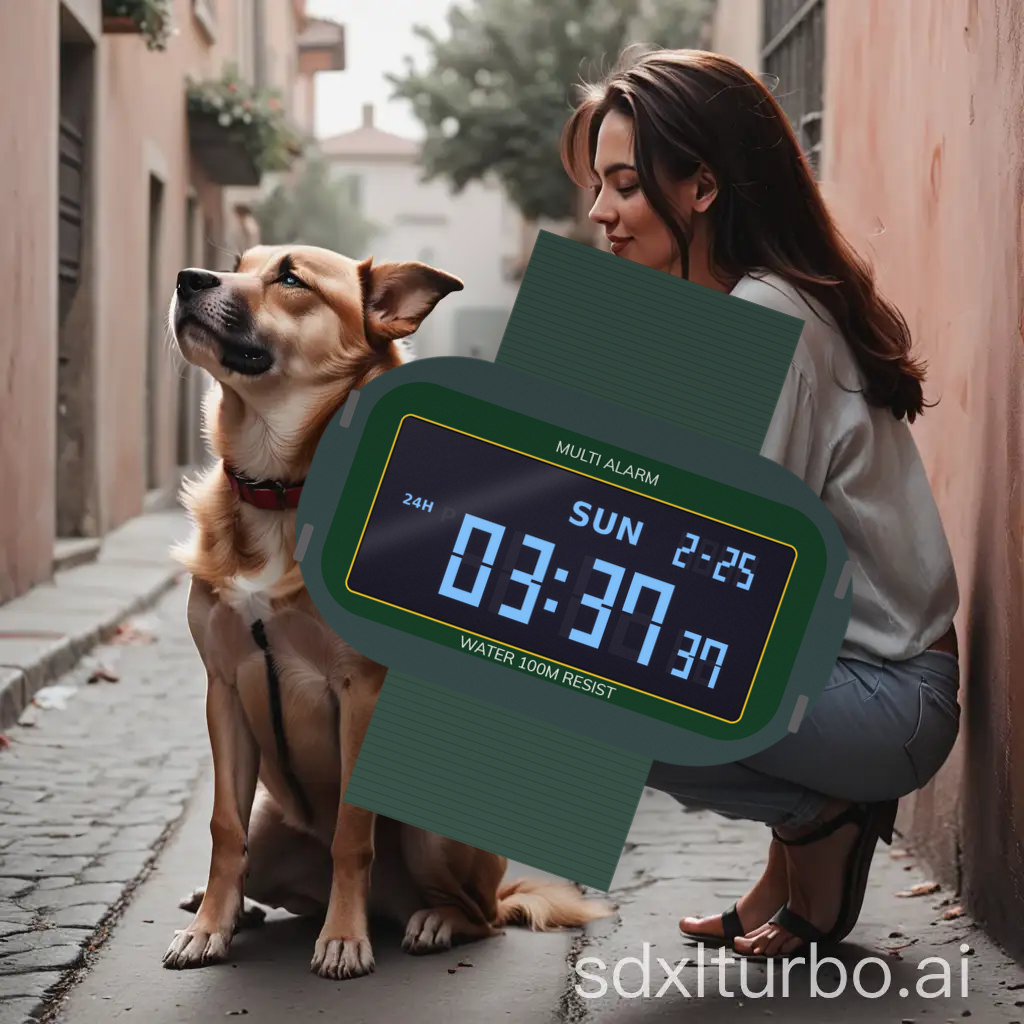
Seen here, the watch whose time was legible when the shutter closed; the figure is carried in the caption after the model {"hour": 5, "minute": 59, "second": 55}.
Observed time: {"hour": 3, "minute": 37, "second": 37}
